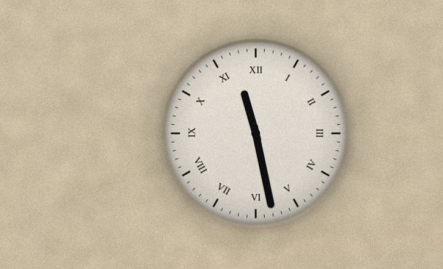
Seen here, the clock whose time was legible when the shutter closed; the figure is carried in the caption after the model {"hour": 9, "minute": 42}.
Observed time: {"hour": 11, "minute": 28}
